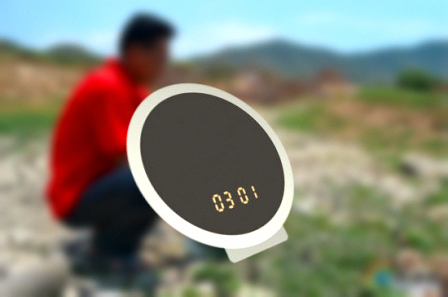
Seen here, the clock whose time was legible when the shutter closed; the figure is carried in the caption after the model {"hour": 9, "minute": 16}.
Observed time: {"hour": 3, "minute": 1}
